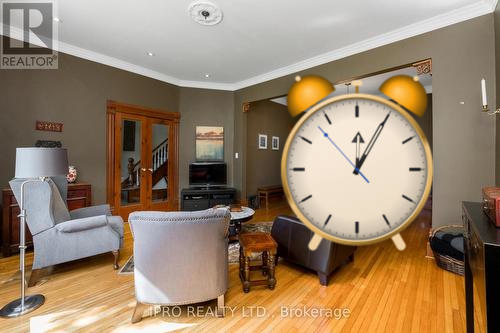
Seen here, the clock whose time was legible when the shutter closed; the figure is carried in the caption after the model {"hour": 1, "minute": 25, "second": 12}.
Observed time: {"hour": 12, "minute": 4, "second": 53}
